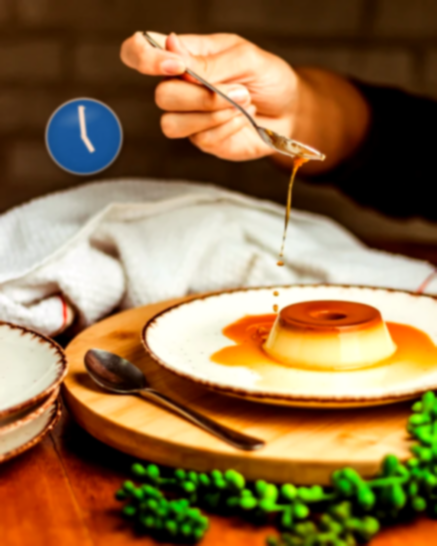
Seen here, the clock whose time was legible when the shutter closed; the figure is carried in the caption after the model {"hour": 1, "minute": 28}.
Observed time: {"hour": 4, "minute": 59}
